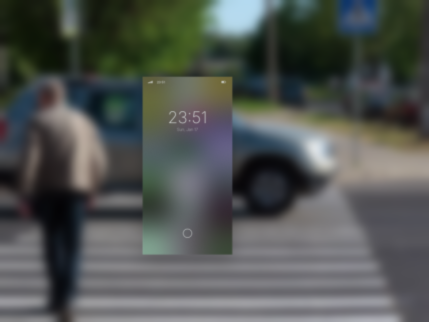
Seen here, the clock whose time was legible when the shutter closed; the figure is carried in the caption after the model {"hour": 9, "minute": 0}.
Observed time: {"hour": 23, "minute": 51}
